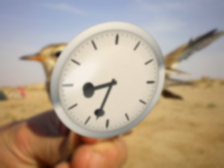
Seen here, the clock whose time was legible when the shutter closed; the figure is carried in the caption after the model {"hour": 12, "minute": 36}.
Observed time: {"hour": 8, "minute": 33}
